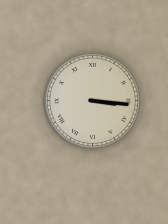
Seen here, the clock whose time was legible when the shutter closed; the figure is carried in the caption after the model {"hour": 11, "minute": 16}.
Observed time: {"hour": 3, "minute": 16}
